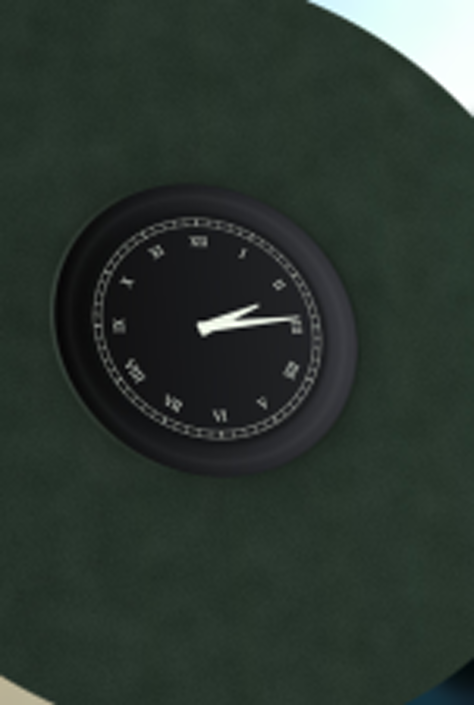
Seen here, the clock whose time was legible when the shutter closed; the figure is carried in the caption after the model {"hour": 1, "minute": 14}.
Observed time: {"hour": 2, "minute": 14}
